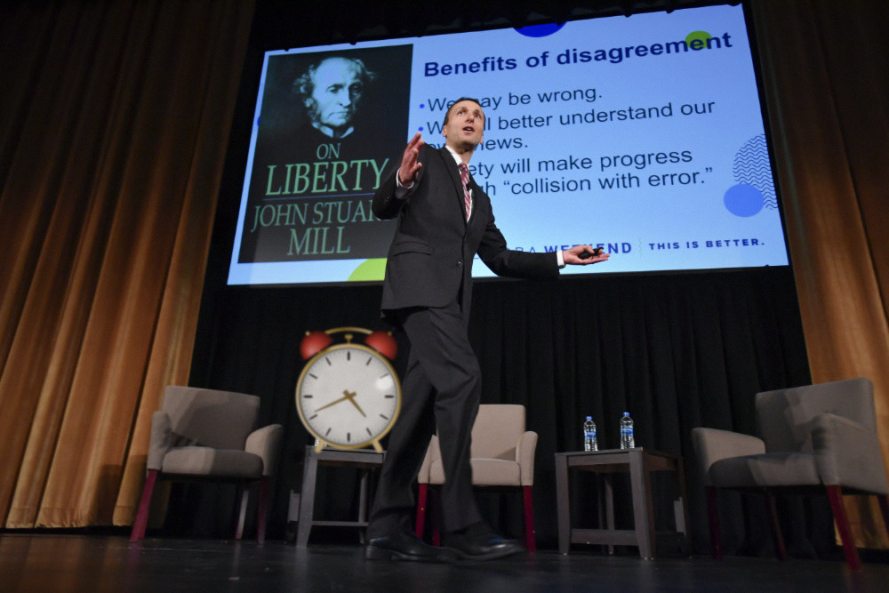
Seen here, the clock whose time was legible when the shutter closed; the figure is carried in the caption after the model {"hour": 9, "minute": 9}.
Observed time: {"hour": 4, "minute": 41}
